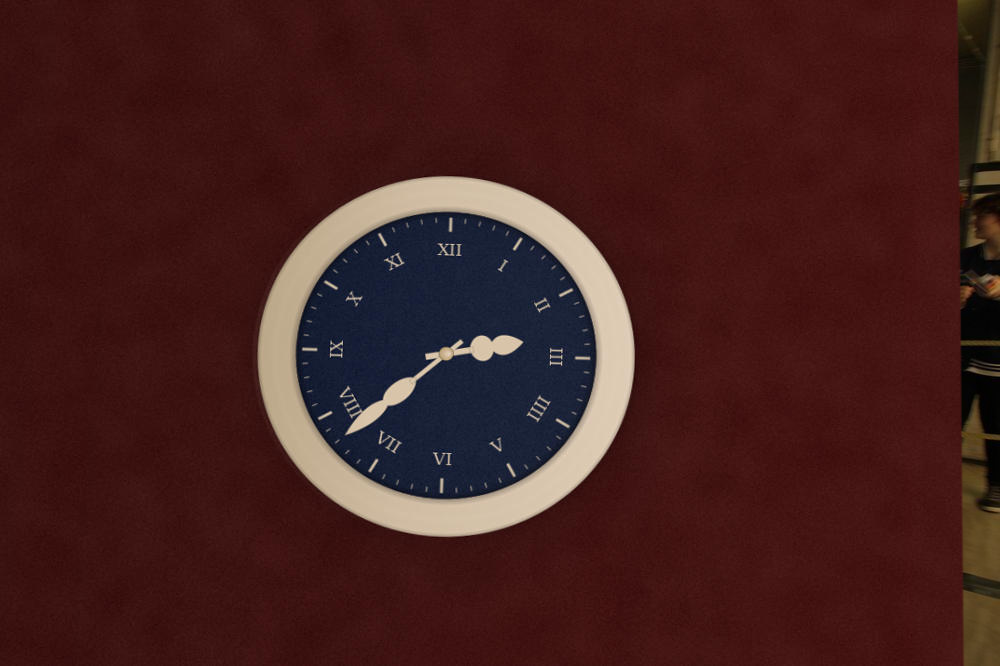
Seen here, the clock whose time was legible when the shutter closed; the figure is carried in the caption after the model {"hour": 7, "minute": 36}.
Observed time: {"hour": 2, "minute": 38}
